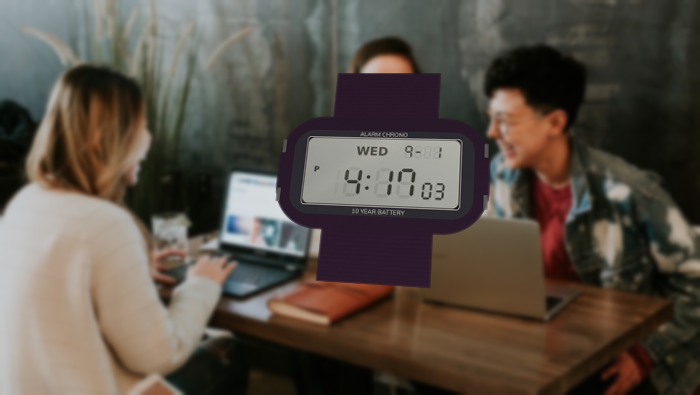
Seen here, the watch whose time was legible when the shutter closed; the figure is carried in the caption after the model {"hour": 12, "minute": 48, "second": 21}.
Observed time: {"hour": 4, "minute": 17, "second": 3}
